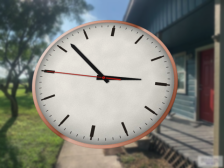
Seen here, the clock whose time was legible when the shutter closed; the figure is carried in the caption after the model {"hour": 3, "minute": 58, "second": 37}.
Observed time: {"hour": 2, "minute": 51, "second": 45}
